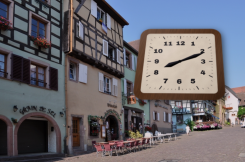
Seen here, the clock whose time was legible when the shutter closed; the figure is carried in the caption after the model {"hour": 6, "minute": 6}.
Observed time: {"hour": 8, "minute": 11}
